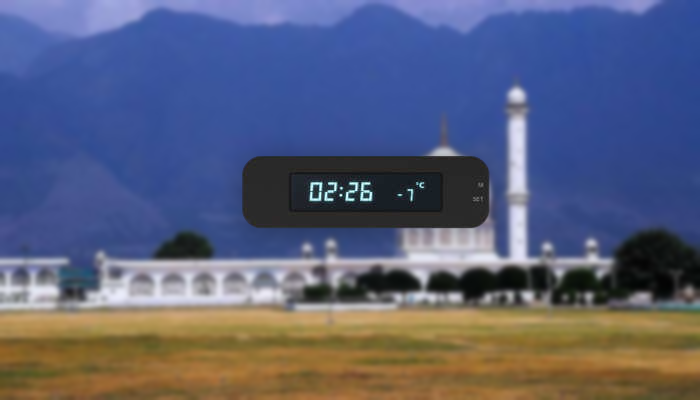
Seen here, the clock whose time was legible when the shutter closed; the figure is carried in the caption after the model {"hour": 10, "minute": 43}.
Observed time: {"hour": 2, "minute": 26}
